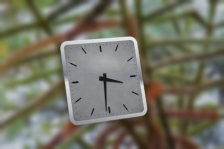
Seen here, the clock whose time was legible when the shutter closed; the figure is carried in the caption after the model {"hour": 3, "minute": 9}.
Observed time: {"hour": 3, "minute": 31}
